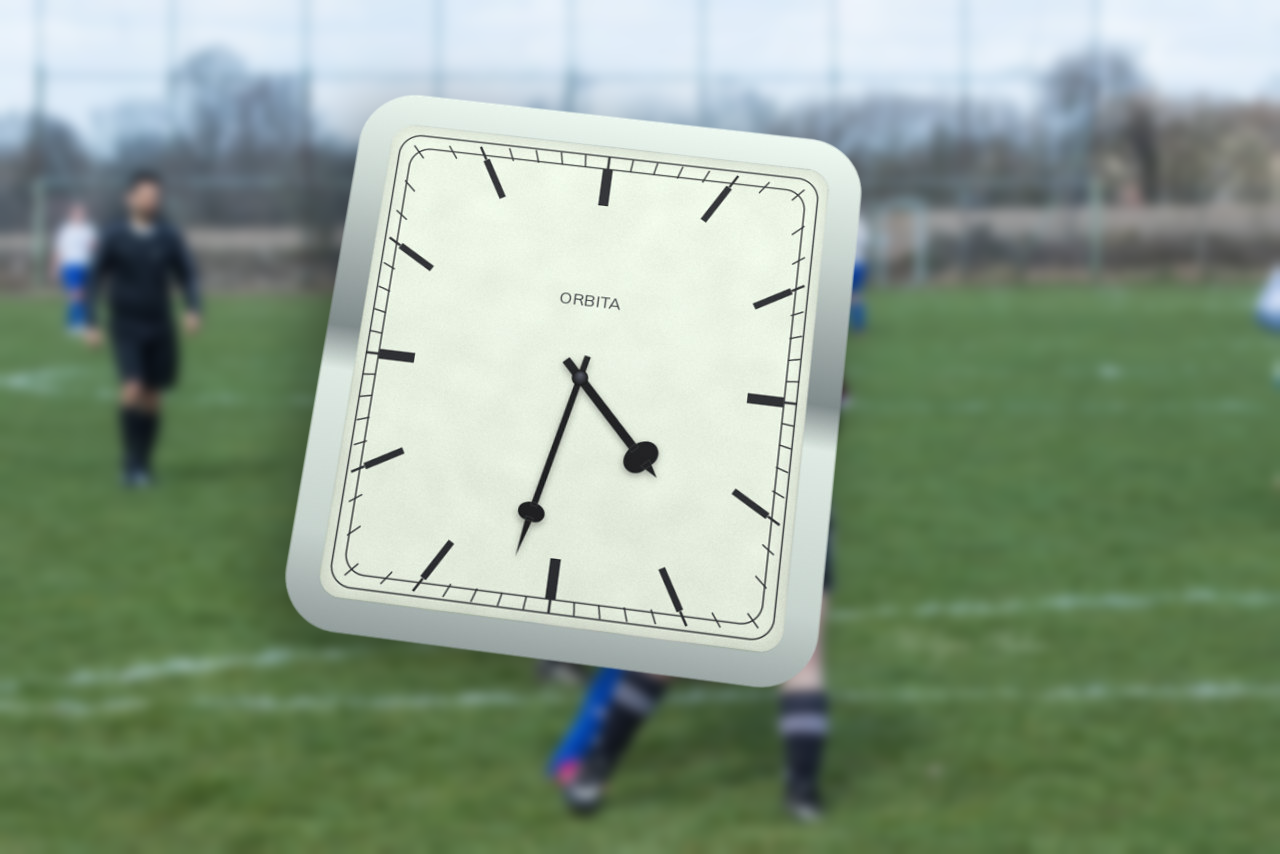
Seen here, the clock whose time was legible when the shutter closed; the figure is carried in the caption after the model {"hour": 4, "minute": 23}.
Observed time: {"hour": 4, "minute": 32}
